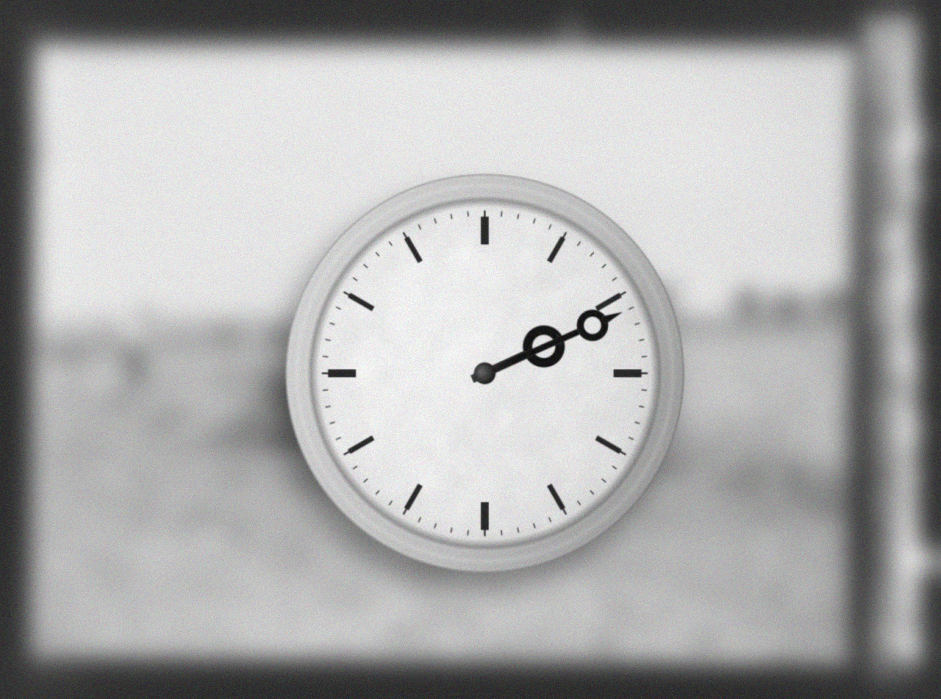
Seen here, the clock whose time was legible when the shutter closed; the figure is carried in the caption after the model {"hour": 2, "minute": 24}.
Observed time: {"hour": 2, "minute": 11}
